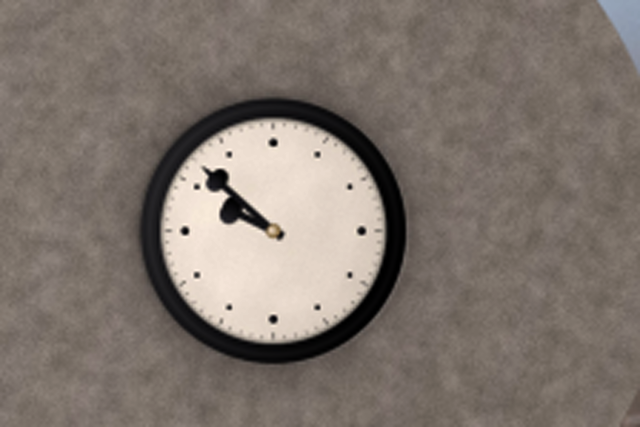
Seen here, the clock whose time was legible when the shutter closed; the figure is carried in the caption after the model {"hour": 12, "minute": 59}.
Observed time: {"hour": 9, "minute": 52}
